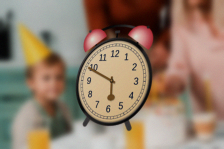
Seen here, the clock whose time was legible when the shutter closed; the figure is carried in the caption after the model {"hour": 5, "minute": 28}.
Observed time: {"hour": 5, "minute": 49}
